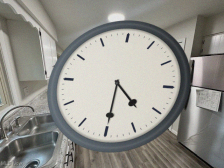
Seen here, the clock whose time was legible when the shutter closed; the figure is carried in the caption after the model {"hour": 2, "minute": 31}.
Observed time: {"hour": 4, "minute": 30}
